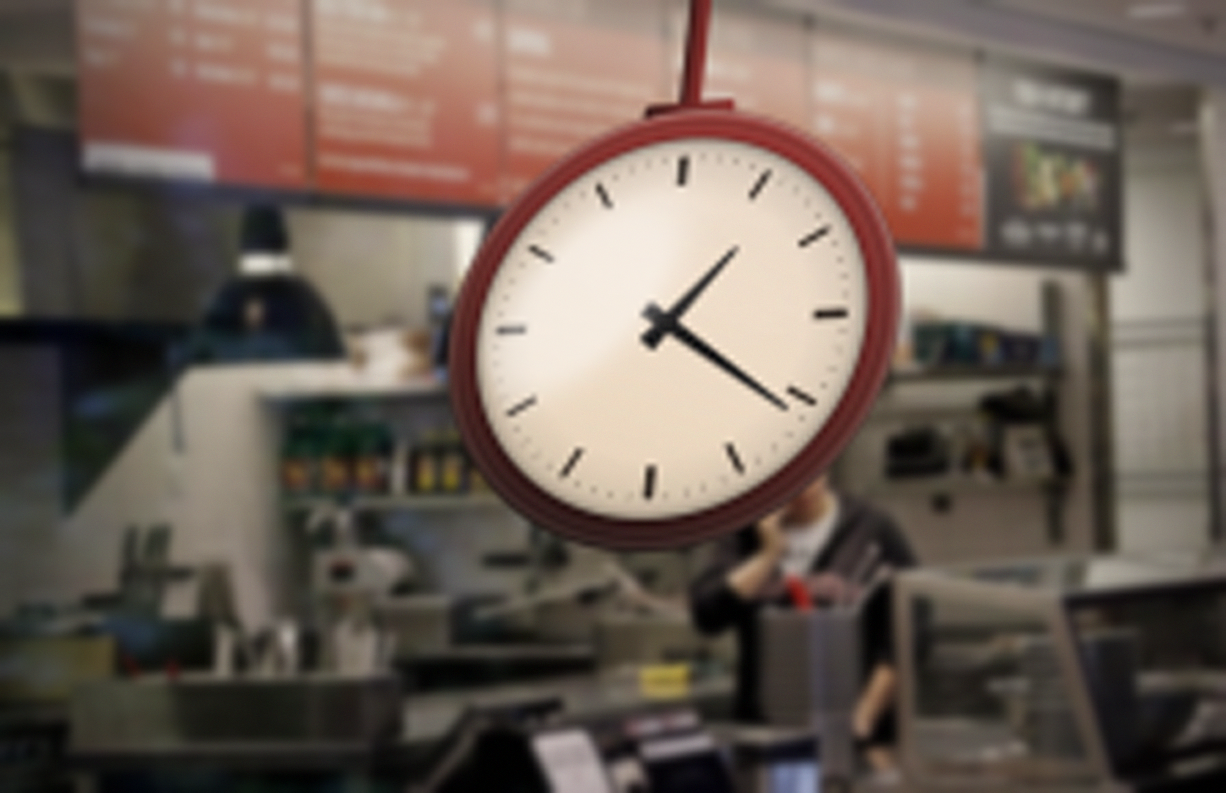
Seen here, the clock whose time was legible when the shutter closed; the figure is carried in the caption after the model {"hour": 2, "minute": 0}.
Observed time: {"hour": 1, "minute": 21}
